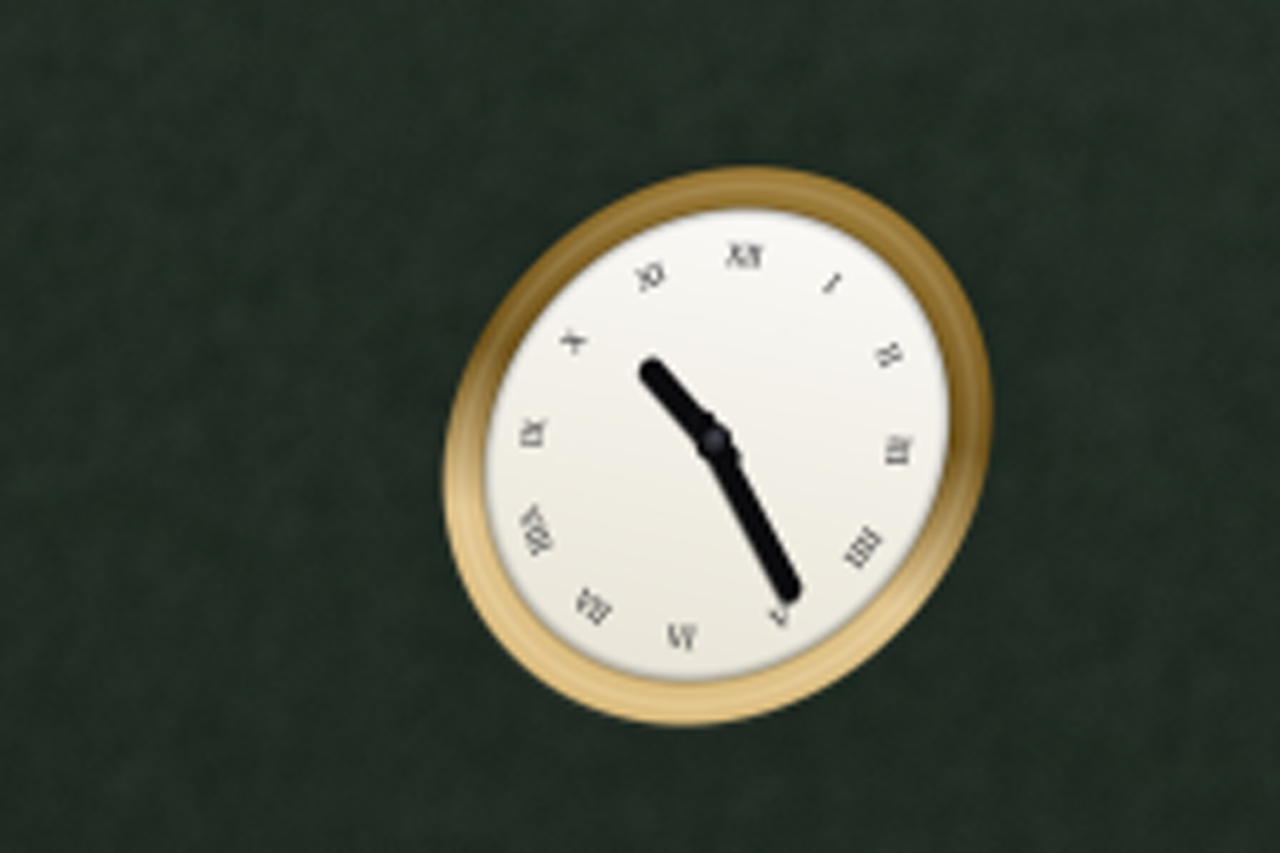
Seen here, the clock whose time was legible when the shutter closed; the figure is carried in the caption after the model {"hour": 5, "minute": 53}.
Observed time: {"hour": 10, "minute": 24}
